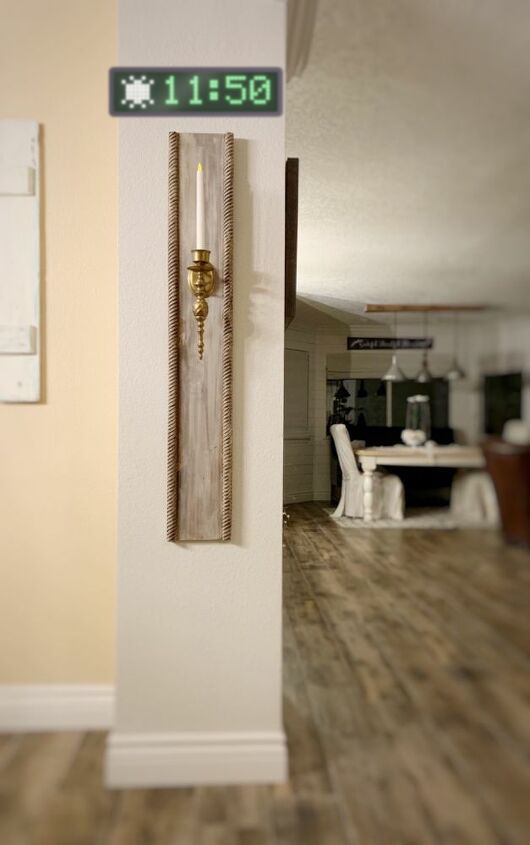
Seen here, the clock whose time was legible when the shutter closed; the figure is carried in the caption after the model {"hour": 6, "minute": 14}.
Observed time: {"hour": 11, "minute": 50}
